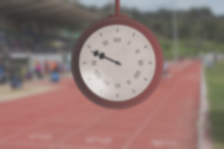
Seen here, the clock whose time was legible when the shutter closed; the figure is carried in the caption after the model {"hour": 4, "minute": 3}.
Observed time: {"hour": 9, "minute": 49}
